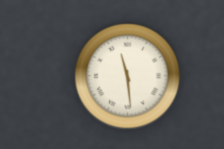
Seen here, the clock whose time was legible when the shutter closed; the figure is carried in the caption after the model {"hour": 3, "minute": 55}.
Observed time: {"hour": 11, "minute": 29}
